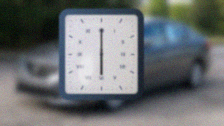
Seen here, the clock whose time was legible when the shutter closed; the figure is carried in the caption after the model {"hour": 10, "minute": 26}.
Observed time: {"hour": 6, "minute": 0}
